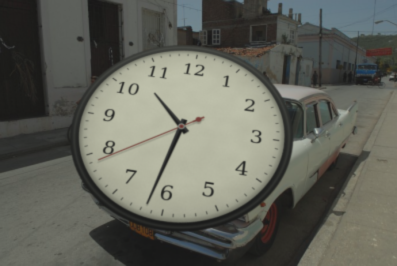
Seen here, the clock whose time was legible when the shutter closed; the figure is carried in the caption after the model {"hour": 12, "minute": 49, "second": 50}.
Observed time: {"hour": 10, "minute": 31, "second": 39}
